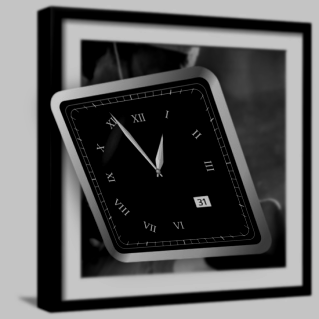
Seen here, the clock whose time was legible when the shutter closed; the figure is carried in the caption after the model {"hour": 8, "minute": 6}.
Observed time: {"hour": 12, "minute": 56}
